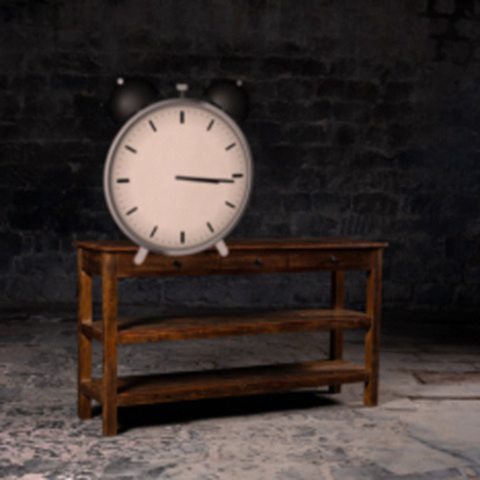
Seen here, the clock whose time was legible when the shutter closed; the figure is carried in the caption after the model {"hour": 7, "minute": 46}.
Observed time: {"hour": 3, "minute": 16}
